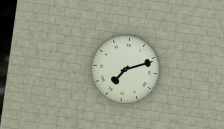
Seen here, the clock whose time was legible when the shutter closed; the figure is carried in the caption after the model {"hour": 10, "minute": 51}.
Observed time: {"hour": 7, "minute": 11}
